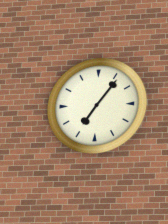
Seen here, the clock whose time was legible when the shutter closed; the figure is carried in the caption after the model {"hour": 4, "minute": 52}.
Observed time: {"hour": 7, "minute": 6}
